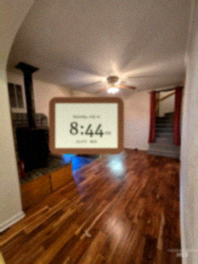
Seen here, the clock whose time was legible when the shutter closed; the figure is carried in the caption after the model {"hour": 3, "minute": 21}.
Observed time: {"hour": 8, "minute": 44}
